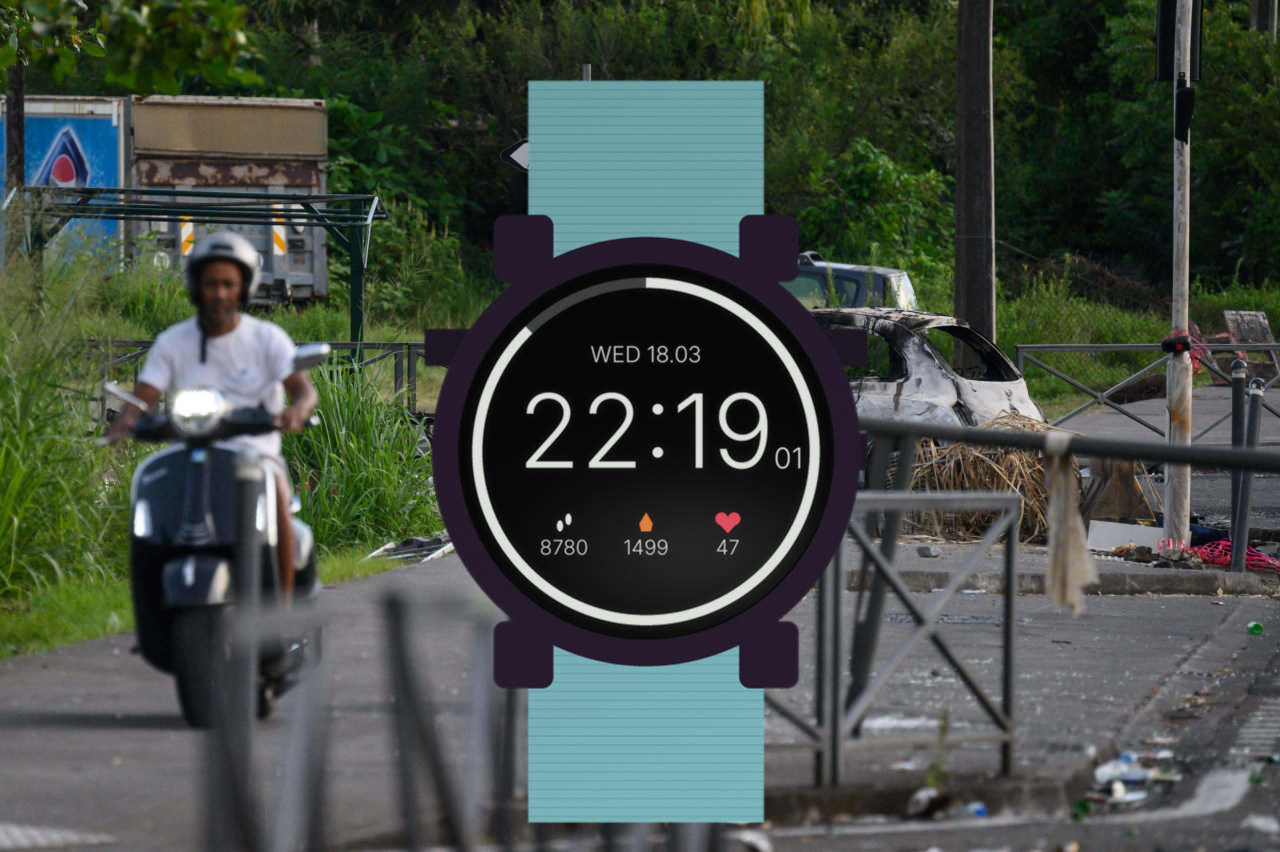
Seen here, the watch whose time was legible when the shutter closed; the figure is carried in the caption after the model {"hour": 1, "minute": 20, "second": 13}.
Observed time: {"hour": 22, "minute": 19, "second": 1}
